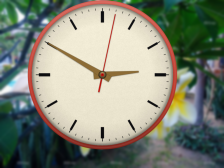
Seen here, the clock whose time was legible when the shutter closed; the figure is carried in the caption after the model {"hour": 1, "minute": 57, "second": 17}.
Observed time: {"hour": 2, "minute": 50, "second": 2}
